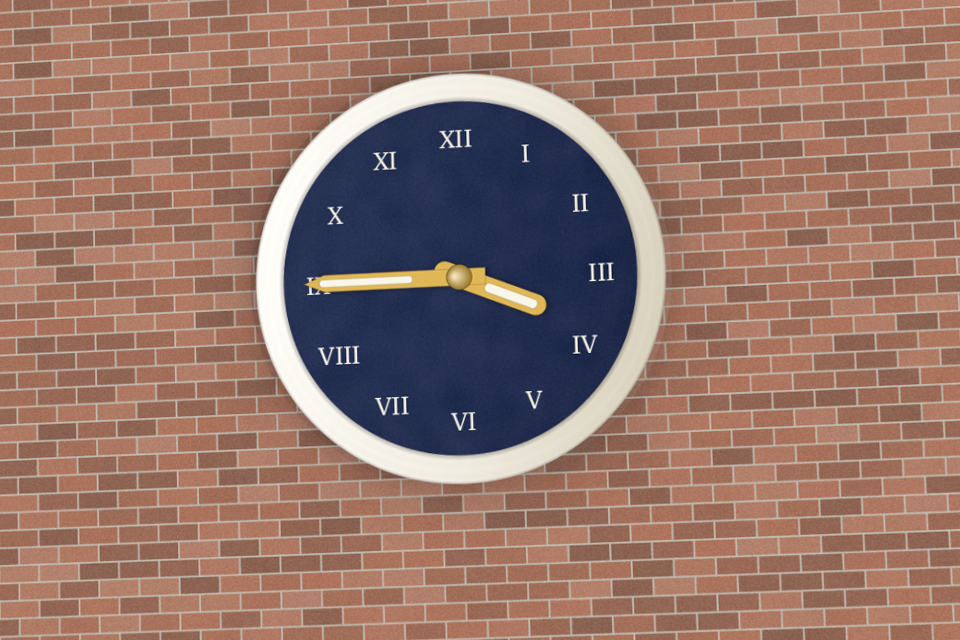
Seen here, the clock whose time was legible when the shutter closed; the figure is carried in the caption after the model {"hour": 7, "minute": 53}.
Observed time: {"hour": 3, "minute": 45}
